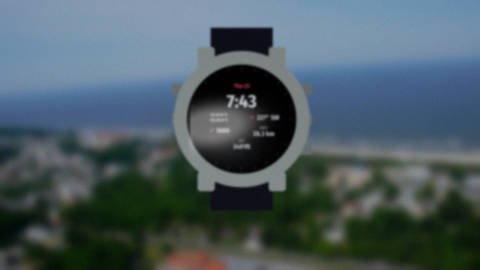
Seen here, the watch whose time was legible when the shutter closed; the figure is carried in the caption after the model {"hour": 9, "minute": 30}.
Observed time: {"hour": 7, "minute": 43}
